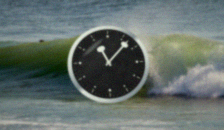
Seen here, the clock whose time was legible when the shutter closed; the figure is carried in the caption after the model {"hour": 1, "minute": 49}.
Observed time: {"hour": 11, "minute": 7}
